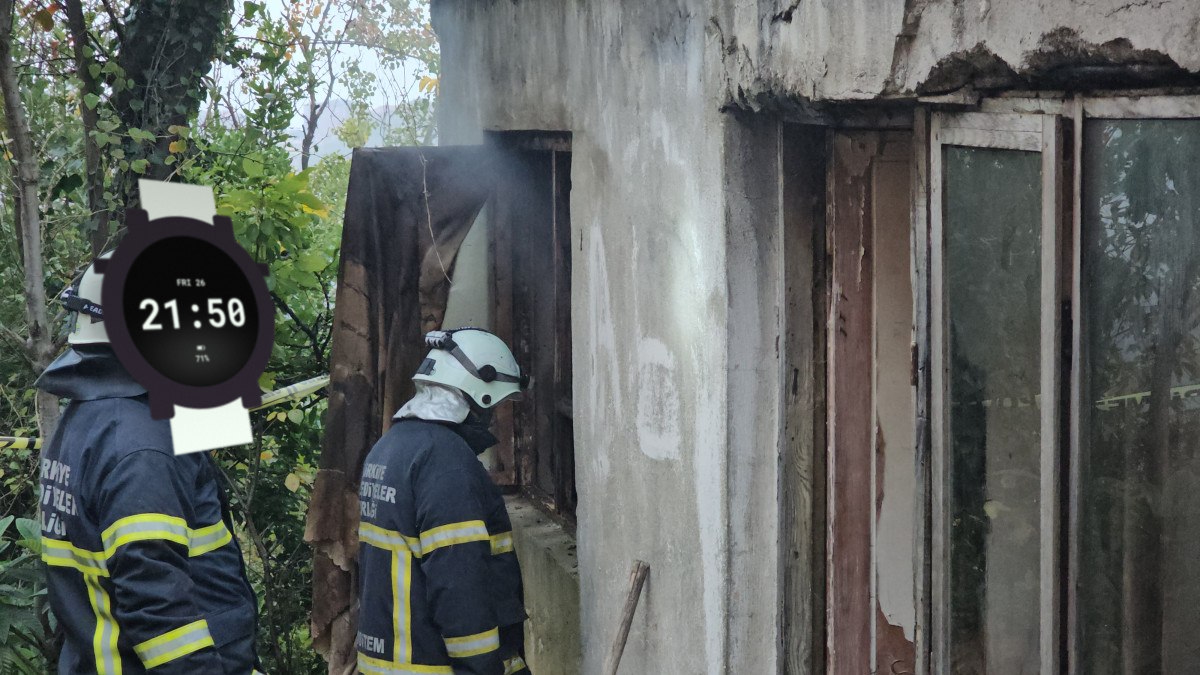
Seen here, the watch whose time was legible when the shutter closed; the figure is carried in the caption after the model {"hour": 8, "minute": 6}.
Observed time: {"hour": 21, "minute": 50}
